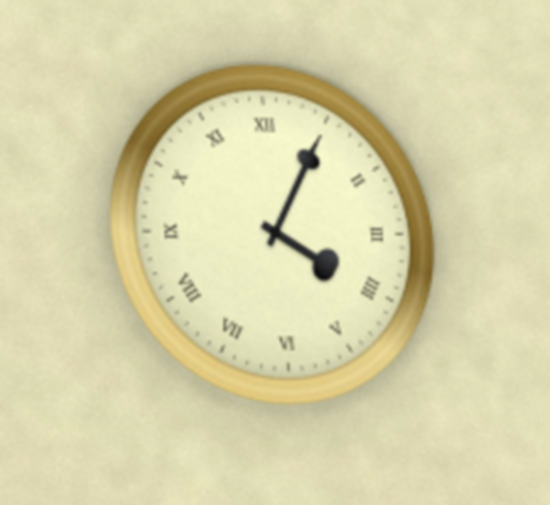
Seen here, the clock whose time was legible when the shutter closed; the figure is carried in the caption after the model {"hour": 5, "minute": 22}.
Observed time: {"hour": 4, "minute": 5}
